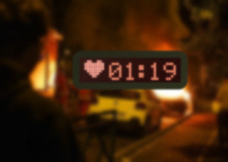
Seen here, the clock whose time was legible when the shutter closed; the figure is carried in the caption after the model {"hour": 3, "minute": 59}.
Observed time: {"hour": 1, "minute": 19}
